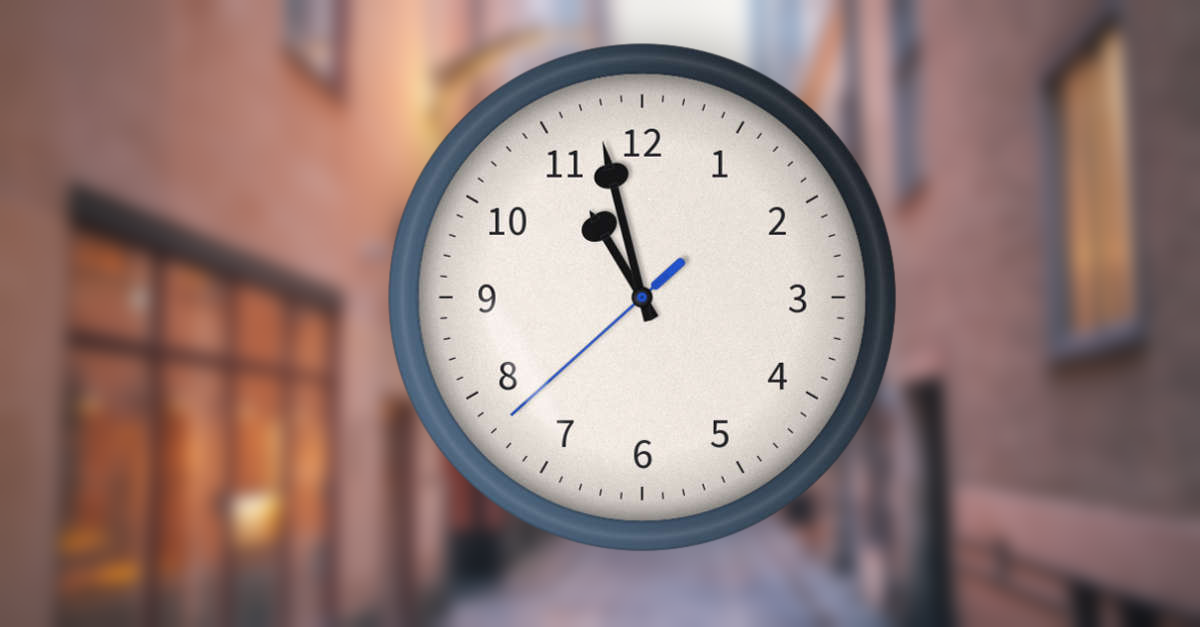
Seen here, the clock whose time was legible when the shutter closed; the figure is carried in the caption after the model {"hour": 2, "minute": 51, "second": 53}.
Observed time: {"hour": 10, "minute": 57, "second": 38}
